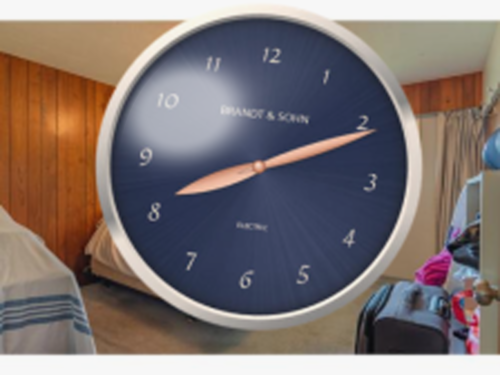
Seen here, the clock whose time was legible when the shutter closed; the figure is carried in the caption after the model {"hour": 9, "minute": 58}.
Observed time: {"hour": 8, "minute": 11}
